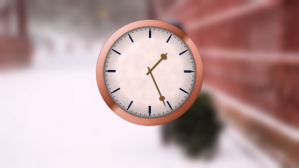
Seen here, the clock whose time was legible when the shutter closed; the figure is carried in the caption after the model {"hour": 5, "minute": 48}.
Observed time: {"hour": 1, "minute": 26}
